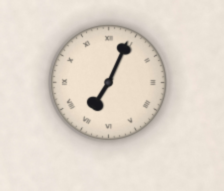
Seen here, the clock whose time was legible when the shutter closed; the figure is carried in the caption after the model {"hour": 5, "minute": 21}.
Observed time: {"hour": 7, "minute": 4}
